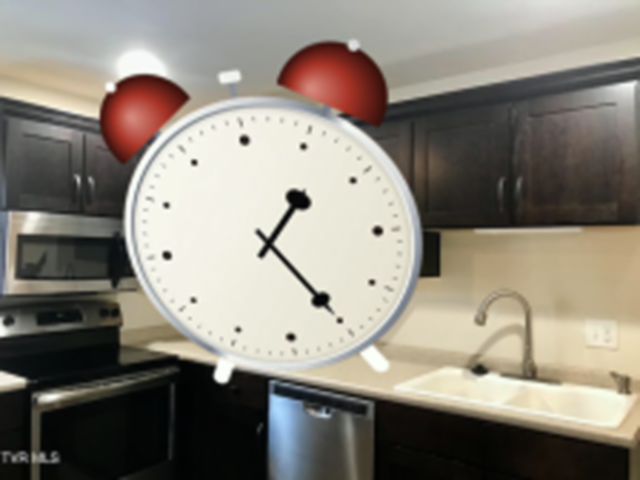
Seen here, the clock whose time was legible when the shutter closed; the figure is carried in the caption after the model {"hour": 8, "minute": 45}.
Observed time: {"hour": 1, "minute": 25}
